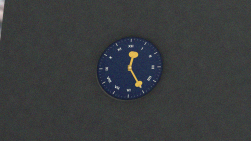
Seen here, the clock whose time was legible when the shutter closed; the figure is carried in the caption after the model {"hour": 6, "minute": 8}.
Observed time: {"hour": 12, "minute": 25}
